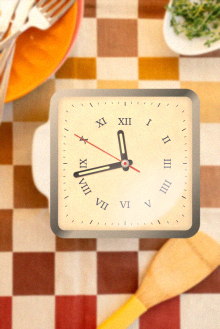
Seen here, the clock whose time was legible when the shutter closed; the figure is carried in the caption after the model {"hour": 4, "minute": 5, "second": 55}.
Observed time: {"hour": 11, "minute": 42, "second": 50}
